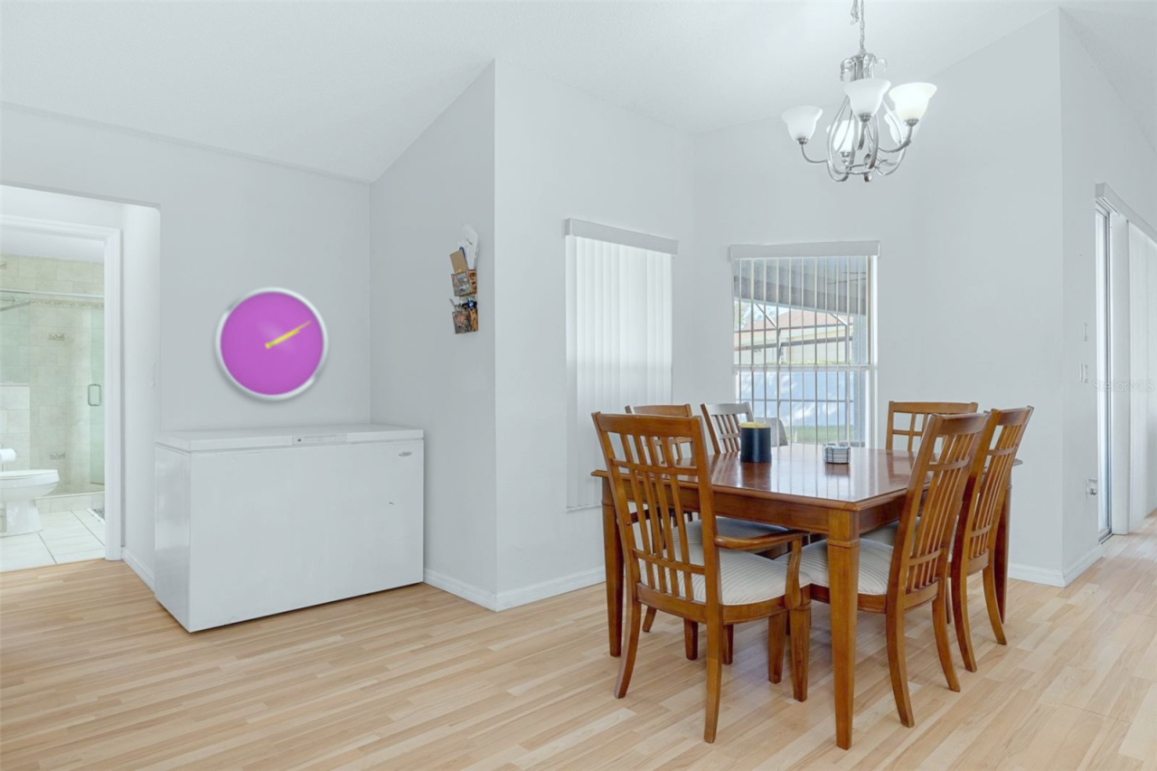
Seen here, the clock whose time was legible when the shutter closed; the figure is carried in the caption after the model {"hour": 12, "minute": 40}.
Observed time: {"hour": 2, "minute": 10}
